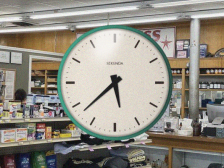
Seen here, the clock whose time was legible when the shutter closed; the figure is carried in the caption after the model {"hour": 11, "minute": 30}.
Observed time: {"hour": 5, "minute": 38}
